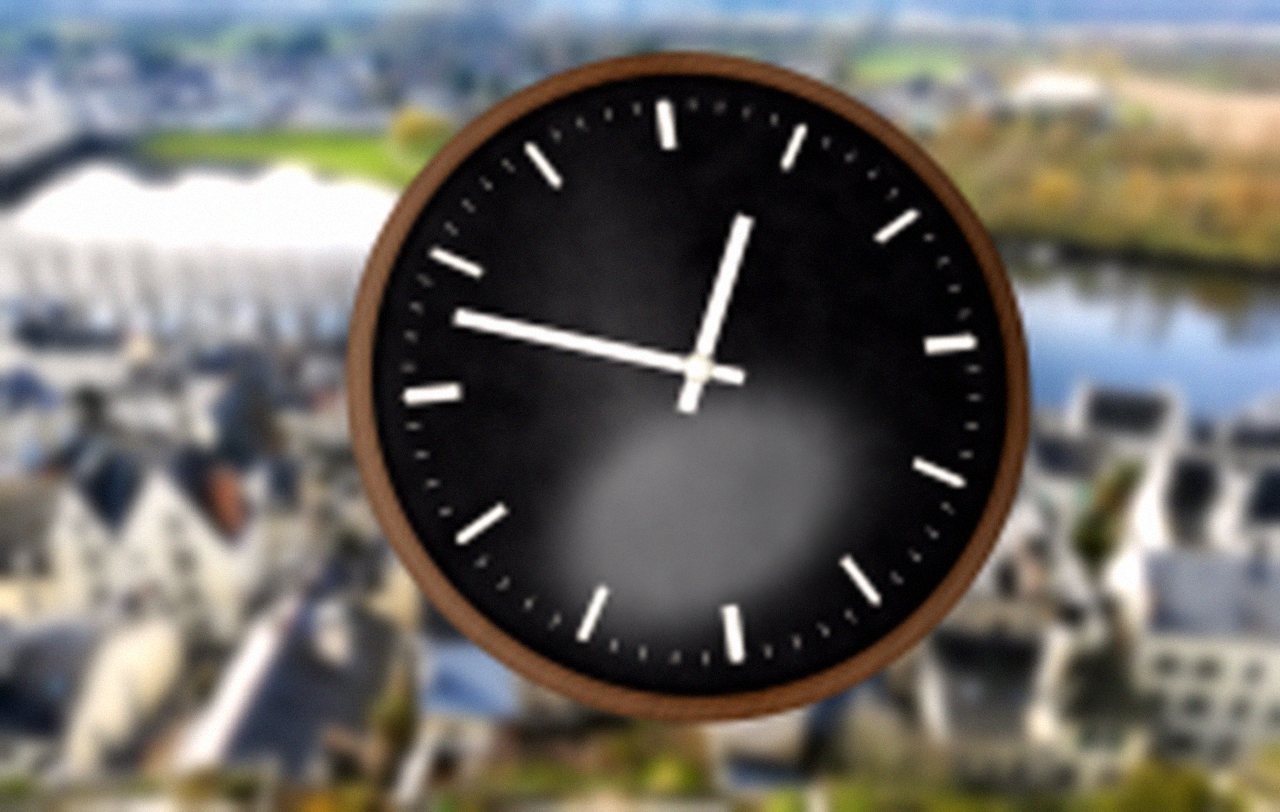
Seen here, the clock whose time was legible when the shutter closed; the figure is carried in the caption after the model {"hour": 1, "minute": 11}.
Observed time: {"hour": 12, "minute": 48}
